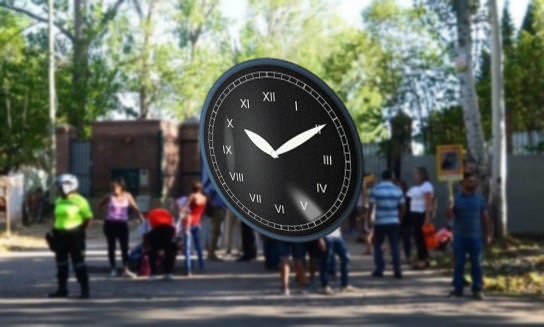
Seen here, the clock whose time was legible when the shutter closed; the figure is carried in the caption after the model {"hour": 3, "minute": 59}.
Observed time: {"hour": 10, "minute": 10}
